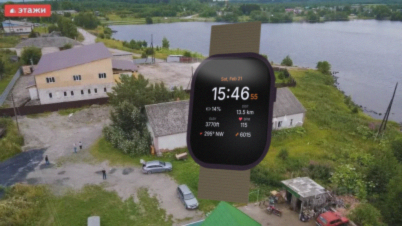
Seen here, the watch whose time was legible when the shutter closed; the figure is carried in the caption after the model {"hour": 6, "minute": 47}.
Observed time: {"hour": 15, "minute": 46}
